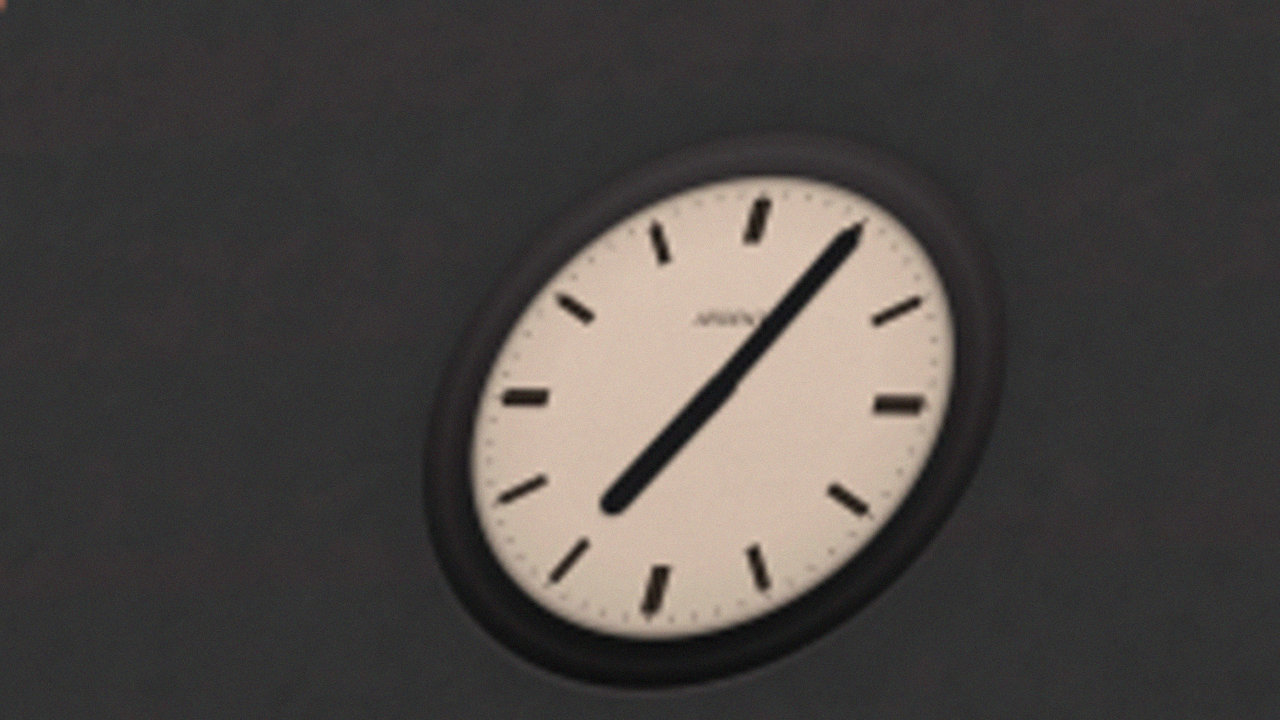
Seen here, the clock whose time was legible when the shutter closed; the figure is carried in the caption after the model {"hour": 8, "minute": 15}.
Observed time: {"hour": 7, "minute": 5}
